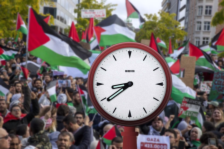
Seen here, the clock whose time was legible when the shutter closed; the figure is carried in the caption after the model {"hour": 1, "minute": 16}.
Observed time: {"hour": 8, "minute": 39}
